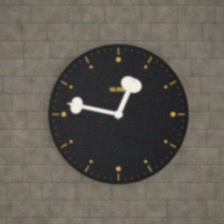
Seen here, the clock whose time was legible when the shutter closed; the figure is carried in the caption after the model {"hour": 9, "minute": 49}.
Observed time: {"hour": 12, "minute": 47}
